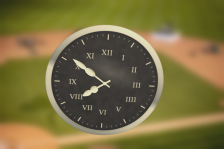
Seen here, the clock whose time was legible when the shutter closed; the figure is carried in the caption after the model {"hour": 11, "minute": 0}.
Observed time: {"hour": 7, "minute": 51}
